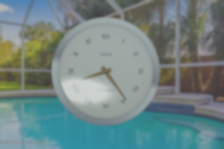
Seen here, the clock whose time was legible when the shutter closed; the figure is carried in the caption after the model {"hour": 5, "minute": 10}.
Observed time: {"hour": 8, "minute": 24}
